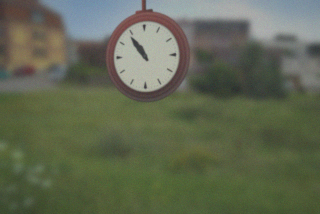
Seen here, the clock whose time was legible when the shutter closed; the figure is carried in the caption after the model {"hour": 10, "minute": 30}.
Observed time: {"hour": 10, "minute": 54}
